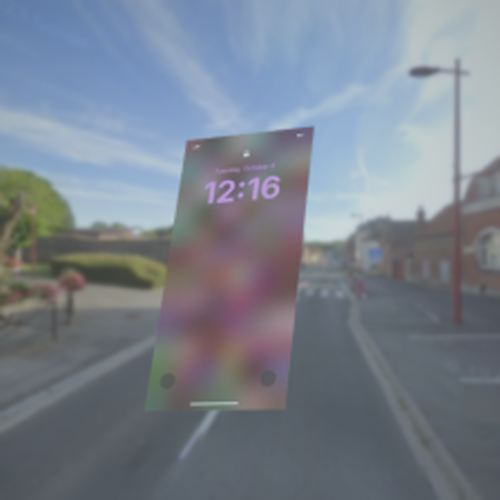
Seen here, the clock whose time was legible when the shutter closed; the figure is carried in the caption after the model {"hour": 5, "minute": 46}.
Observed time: {"hour": 12, "minute": 16}
